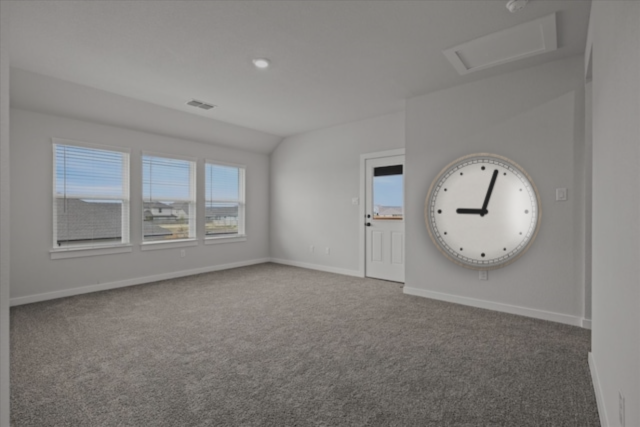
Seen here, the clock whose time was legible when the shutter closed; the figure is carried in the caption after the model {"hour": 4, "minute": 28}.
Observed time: {"hour": 9, "minute": 3}
